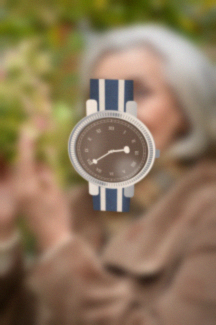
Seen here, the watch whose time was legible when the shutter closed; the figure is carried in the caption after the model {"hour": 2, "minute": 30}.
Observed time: {"hour": 2, "minute": 39}
